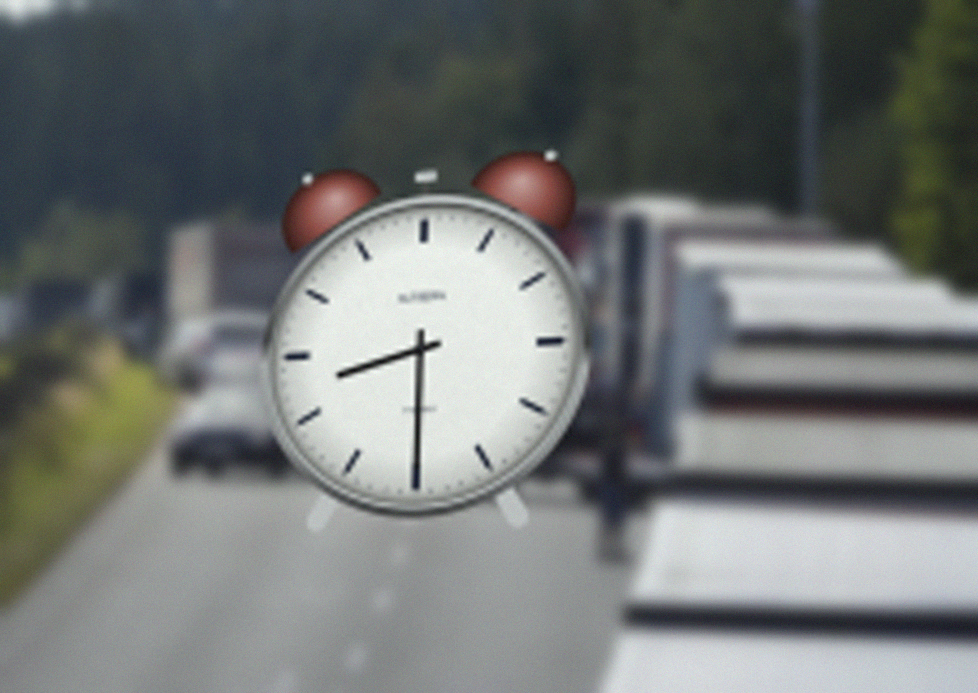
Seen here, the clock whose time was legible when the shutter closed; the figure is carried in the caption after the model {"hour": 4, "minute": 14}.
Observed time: {"hour": 8, "minute": 30}
